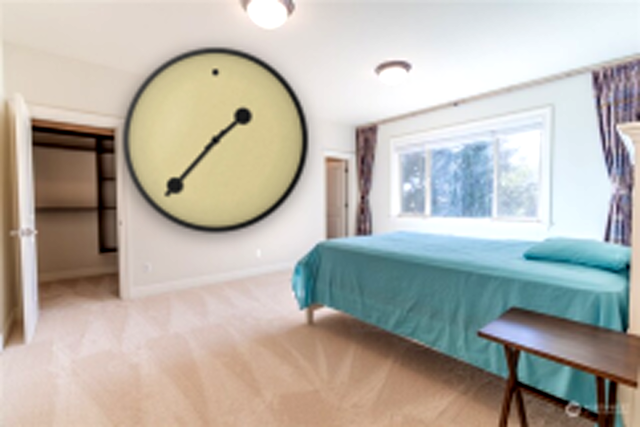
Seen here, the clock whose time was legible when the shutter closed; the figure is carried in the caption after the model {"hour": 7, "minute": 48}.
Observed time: {"hour": 1, "minute": 37}
